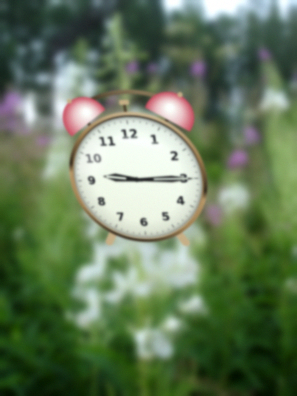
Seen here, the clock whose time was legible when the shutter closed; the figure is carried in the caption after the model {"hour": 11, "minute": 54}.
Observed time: {"hour": 9, "minute": 15}
